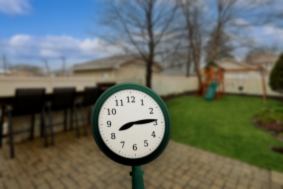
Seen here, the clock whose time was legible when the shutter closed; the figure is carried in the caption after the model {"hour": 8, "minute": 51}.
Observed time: {"hour": 8, "minute": 14}
